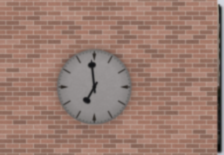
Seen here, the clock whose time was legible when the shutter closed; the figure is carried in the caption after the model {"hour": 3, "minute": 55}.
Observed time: {"hour": 6, "minute": 59}
